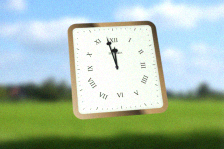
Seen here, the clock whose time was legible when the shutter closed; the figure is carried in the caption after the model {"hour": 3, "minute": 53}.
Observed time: {"hour": 11, "minute": 58}
